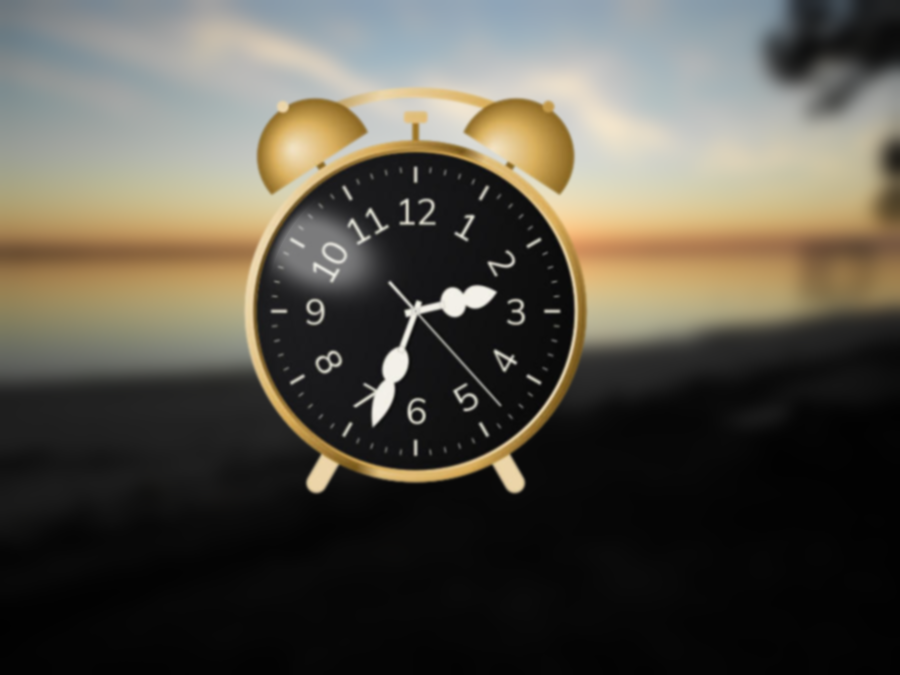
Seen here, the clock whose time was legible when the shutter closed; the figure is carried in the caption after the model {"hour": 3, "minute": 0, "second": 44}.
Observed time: {"hour": 2, "minute": 33, "second": 23}
